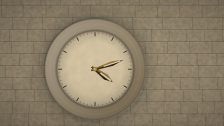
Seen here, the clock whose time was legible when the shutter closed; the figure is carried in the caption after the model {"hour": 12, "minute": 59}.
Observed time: {"hour": 4, "minute": 12}
